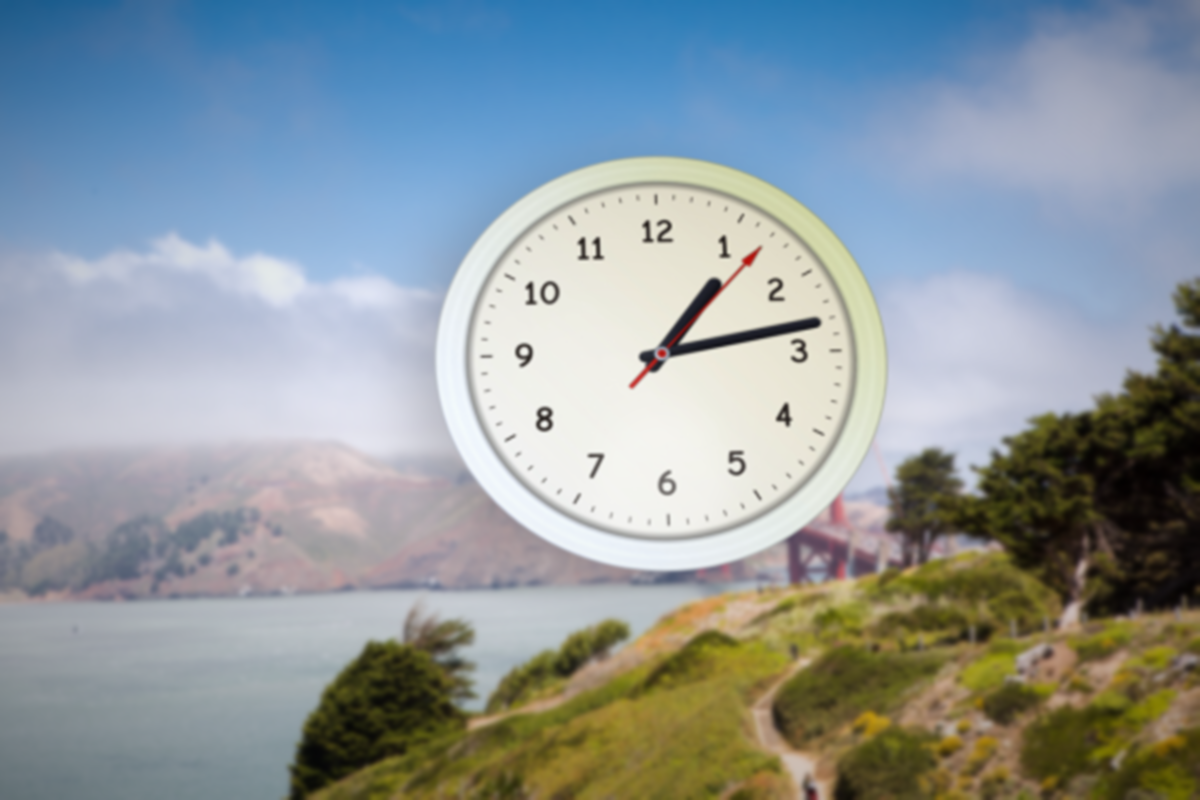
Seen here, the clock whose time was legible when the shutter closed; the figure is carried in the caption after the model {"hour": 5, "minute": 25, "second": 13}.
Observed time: {"hour": 1, "minute": 13, "second": 7}
